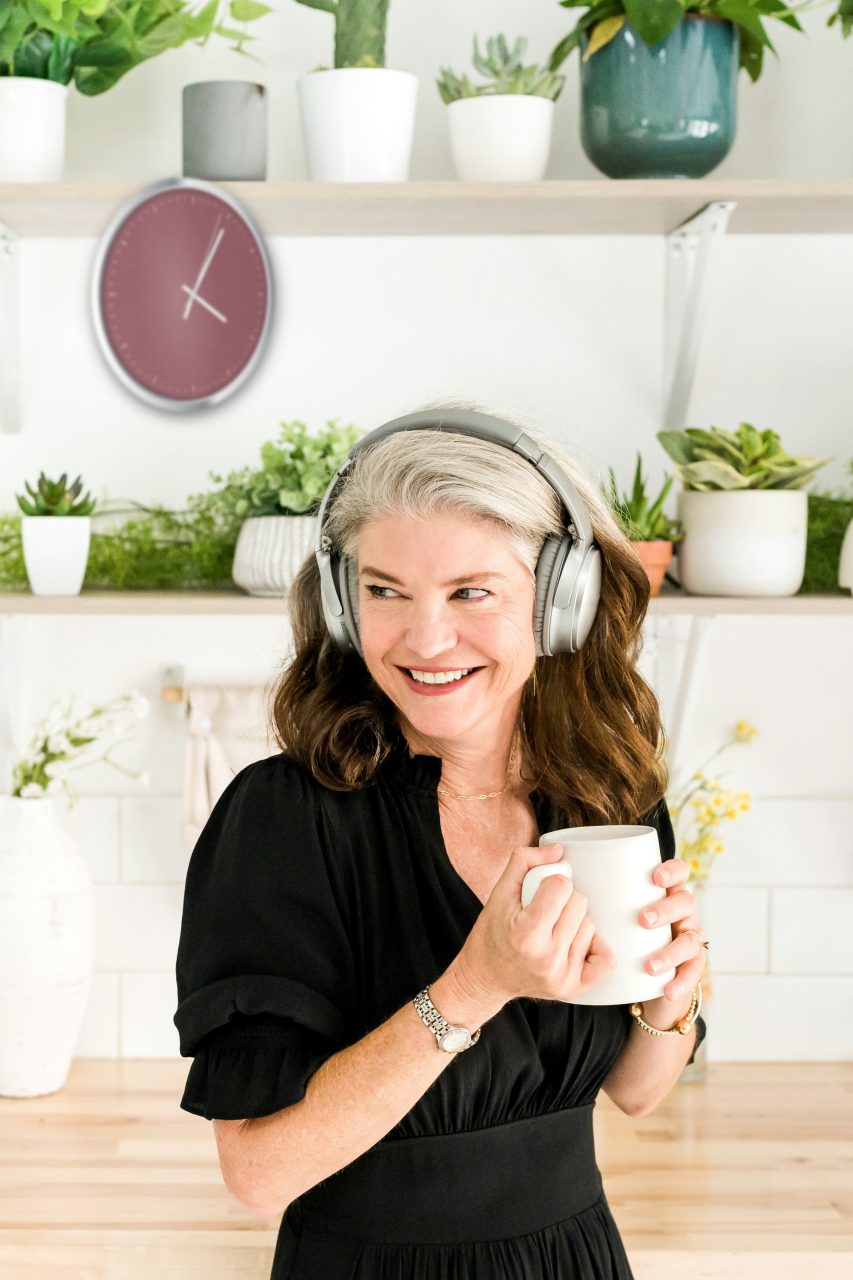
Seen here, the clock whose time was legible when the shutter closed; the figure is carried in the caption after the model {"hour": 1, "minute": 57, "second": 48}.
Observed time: {"hour": 4, "minute": 5, "second": 4}
